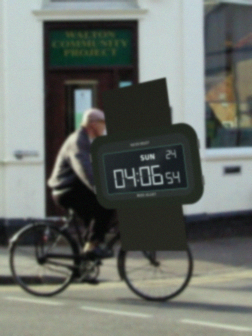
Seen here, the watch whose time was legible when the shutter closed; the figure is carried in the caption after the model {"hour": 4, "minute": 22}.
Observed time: {"hour": 4, "minute": 6}
